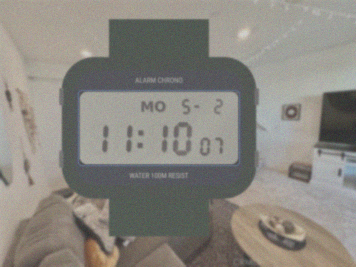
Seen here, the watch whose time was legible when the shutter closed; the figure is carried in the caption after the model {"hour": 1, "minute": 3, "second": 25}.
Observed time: {"hour": 11, "minute": 10, "second": 7}
